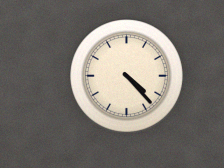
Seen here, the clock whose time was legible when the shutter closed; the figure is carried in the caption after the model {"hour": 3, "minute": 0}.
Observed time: {"hour": 4, "minute": 23}
